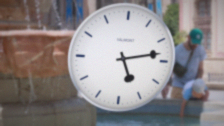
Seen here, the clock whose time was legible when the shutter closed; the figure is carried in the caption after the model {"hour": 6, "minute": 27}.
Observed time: {"hour": 5, "minute": 13}
